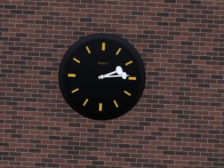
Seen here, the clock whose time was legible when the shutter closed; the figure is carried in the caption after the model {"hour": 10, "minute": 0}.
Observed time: {"hour": 2, "minute": 14}
